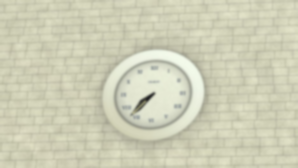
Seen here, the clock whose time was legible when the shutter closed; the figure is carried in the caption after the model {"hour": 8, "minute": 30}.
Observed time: {"hour": 7, "minute": 37}
